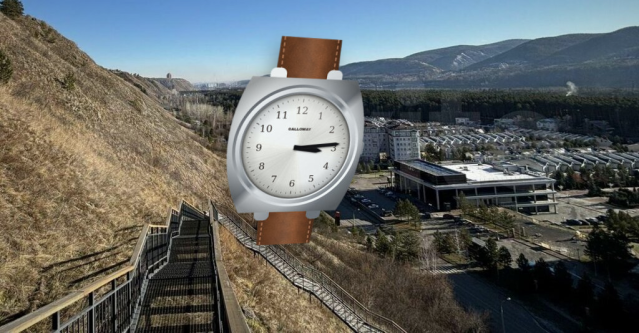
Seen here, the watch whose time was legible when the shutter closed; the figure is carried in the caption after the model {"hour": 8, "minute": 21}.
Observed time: {"hour": 3, "minute": 14}
